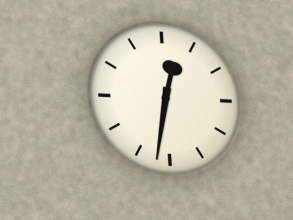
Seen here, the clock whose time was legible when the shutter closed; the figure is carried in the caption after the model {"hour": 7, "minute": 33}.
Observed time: {"hour": 12, "minute": 32}
